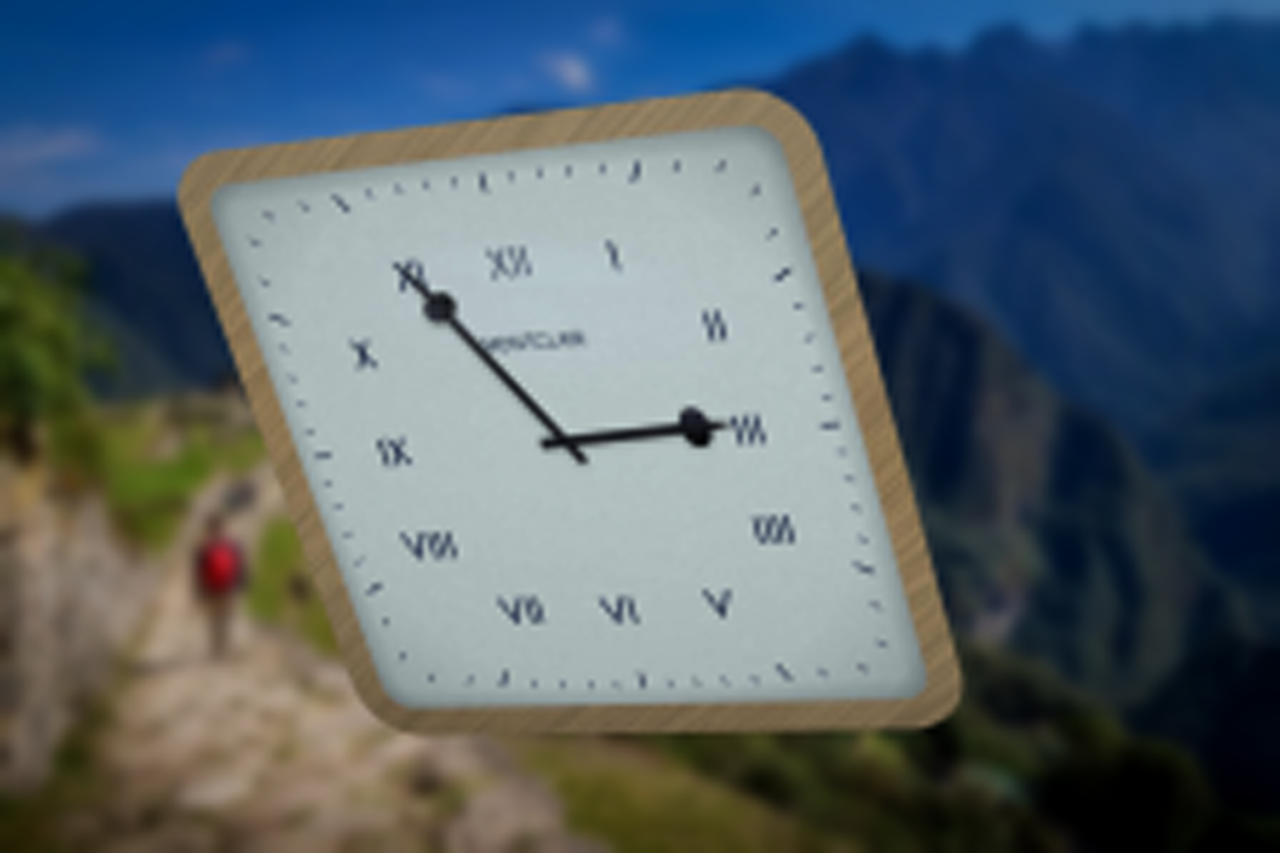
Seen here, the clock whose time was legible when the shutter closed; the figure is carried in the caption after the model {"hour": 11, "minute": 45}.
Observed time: {"hour": 2, "minute": 55}
